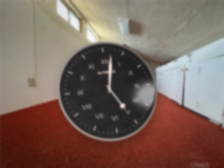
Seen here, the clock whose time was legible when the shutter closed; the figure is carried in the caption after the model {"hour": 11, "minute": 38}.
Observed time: {"hour": 5, "minute": 2}
